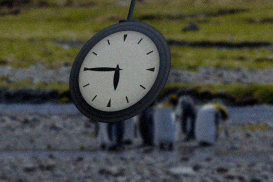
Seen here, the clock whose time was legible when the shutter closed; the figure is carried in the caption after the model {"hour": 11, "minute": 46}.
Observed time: {"hour": 5, "minute": 45}
